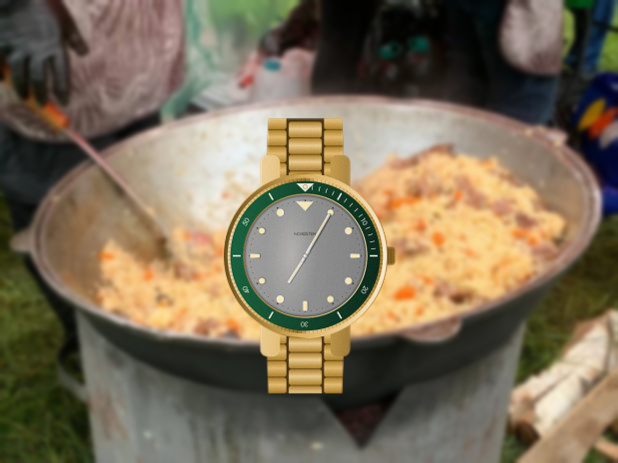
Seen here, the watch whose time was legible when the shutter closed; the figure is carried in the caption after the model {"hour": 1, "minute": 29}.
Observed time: {"hour": 7, "minute": 5}
